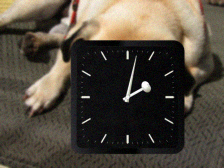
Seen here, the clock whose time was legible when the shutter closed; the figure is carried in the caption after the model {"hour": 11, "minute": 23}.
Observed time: {"hour": 2, "minute": 2}
